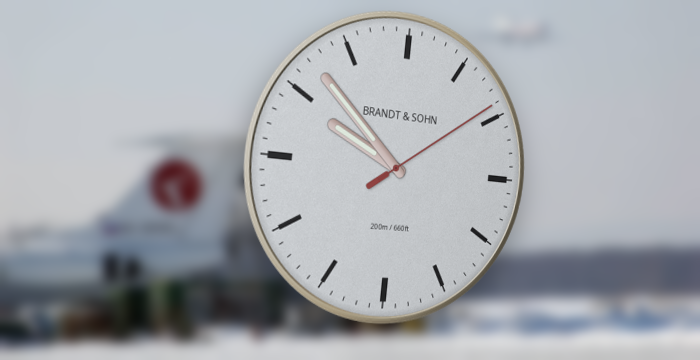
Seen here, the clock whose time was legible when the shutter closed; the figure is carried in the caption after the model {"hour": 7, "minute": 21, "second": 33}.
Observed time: {"hour": 9, "minute": 52, "second": 9}
